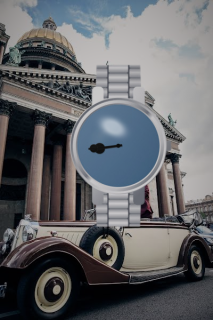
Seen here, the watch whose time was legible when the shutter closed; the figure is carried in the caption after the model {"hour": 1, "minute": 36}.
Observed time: {"hour": 8, "minute": 44}
